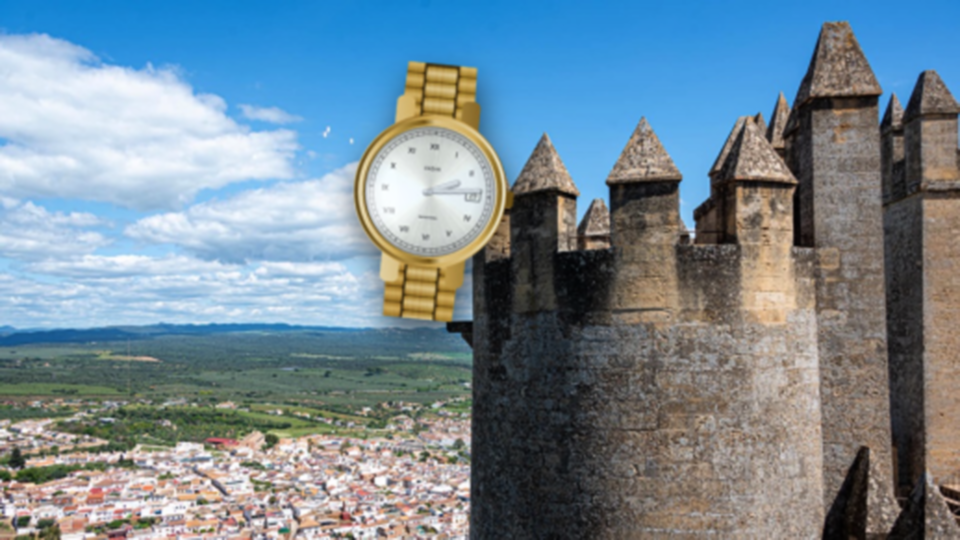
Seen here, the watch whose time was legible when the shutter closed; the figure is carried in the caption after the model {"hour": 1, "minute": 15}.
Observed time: {"hour": 2, "minute": 14}
